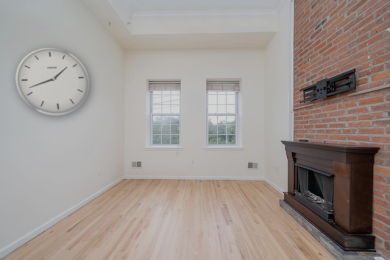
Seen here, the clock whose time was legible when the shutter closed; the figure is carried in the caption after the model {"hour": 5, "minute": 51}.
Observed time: {"hour": 1, "minute": 42}
